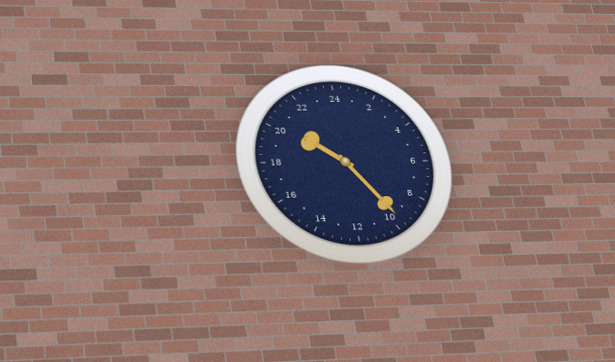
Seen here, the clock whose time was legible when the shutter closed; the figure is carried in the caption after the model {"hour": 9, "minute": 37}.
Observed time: {"hour": 20, "minute": 24}
